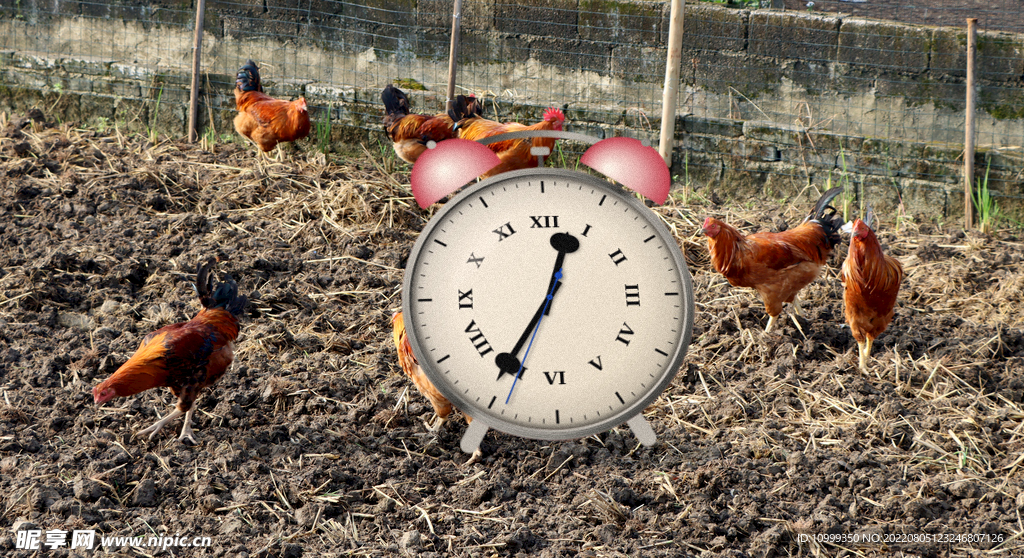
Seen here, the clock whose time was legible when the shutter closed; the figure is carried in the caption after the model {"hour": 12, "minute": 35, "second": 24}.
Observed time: {"hour": 12, "minute": 35, "second": 34}
